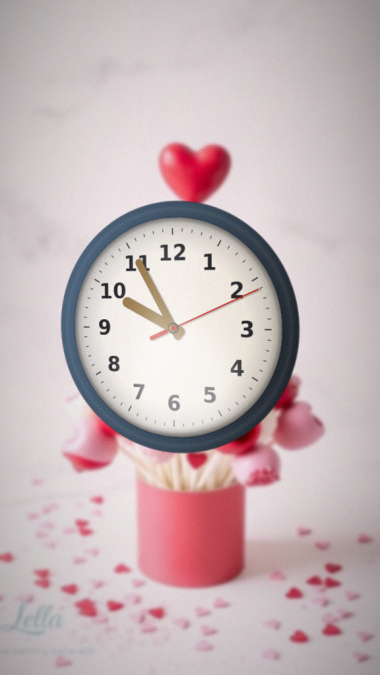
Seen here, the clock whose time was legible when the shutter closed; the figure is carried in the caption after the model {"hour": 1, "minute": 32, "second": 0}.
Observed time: {"hour": 9, "minute": 55, "second": 11}
